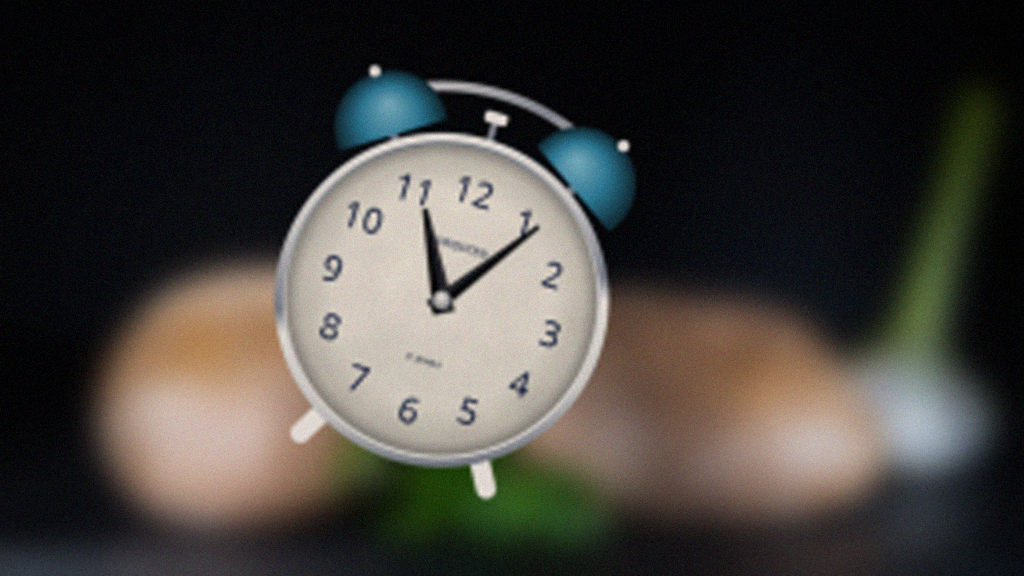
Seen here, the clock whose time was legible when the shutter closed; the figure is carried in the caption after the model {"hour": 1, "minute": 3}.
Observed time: {"hour": 11, "minute": 6}
